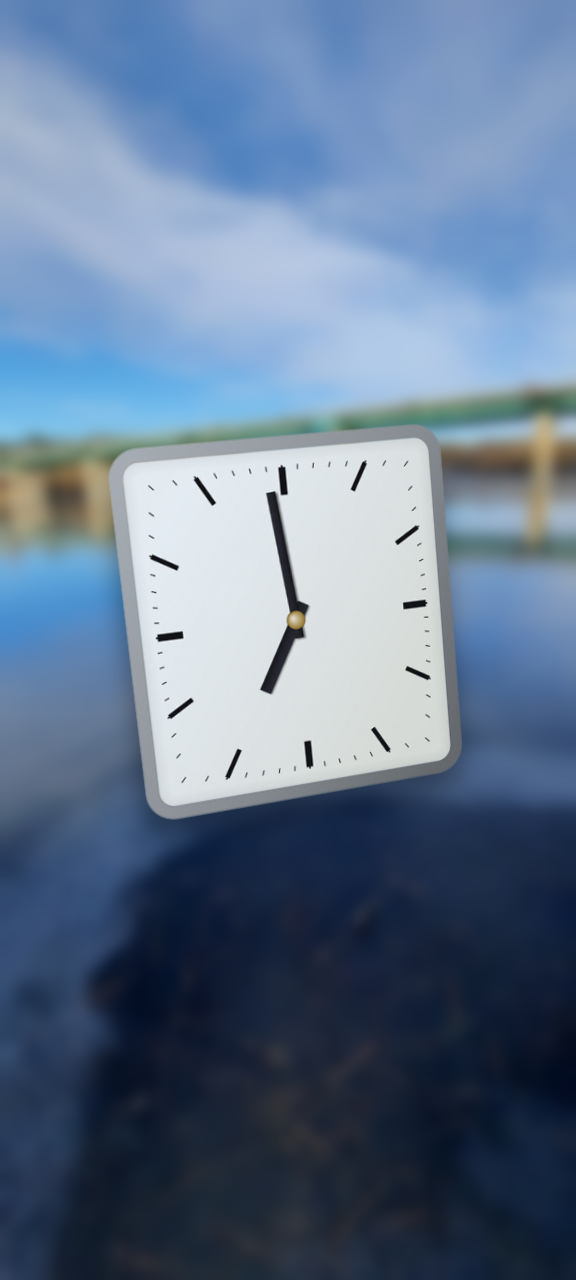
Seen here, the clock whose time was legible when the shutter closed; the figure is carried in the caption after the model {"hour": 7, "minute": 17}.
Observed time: {"hour": 6, "minute": 59}
